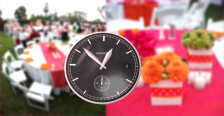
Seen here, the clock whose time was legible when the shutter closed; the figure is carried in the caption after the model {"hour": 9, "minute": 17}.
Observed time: {"hour": 12, "minute": 52}
